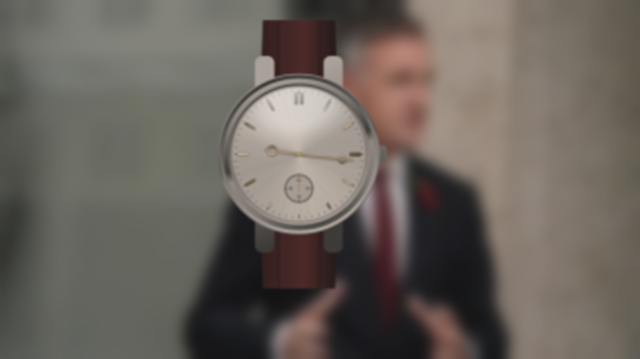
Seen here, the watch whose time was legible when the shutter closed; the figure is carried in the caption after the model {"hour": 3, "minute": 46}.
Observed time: {"hour": 9, "minute": 16}
